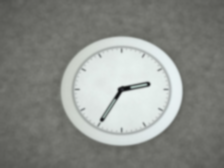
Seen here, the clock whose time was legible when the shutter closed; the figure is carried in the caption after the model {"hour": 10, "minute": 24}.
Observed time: {"hour": 2, "minute": 35}
